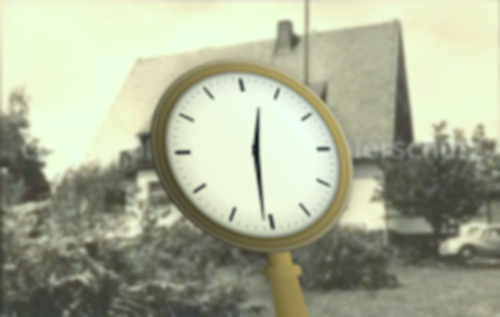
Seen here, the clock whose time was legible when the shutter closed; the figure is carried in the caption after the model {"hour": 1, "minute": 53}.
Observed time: {"hour": 12, "minute": 31}
